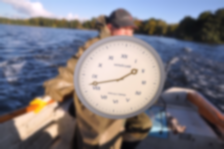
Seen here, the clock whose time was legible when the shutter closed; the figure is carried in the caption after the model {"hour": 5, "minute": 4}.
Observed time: {"hour": 1, "minute": 42}
